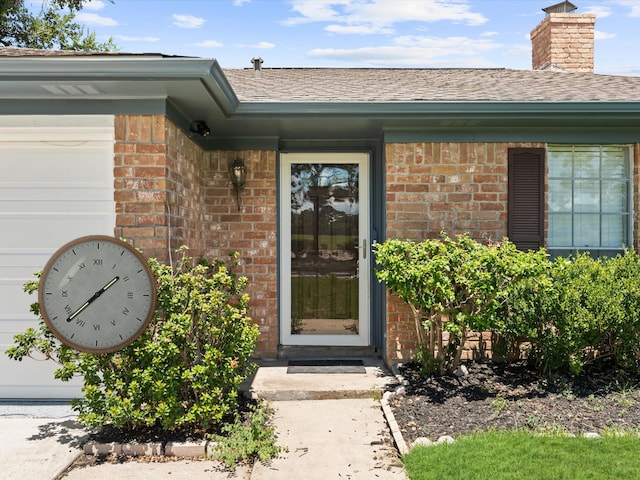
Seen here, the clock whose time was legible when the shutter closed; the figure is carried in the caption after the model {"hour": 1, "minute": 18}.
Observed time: {"hour": 1, "minute": 38}
